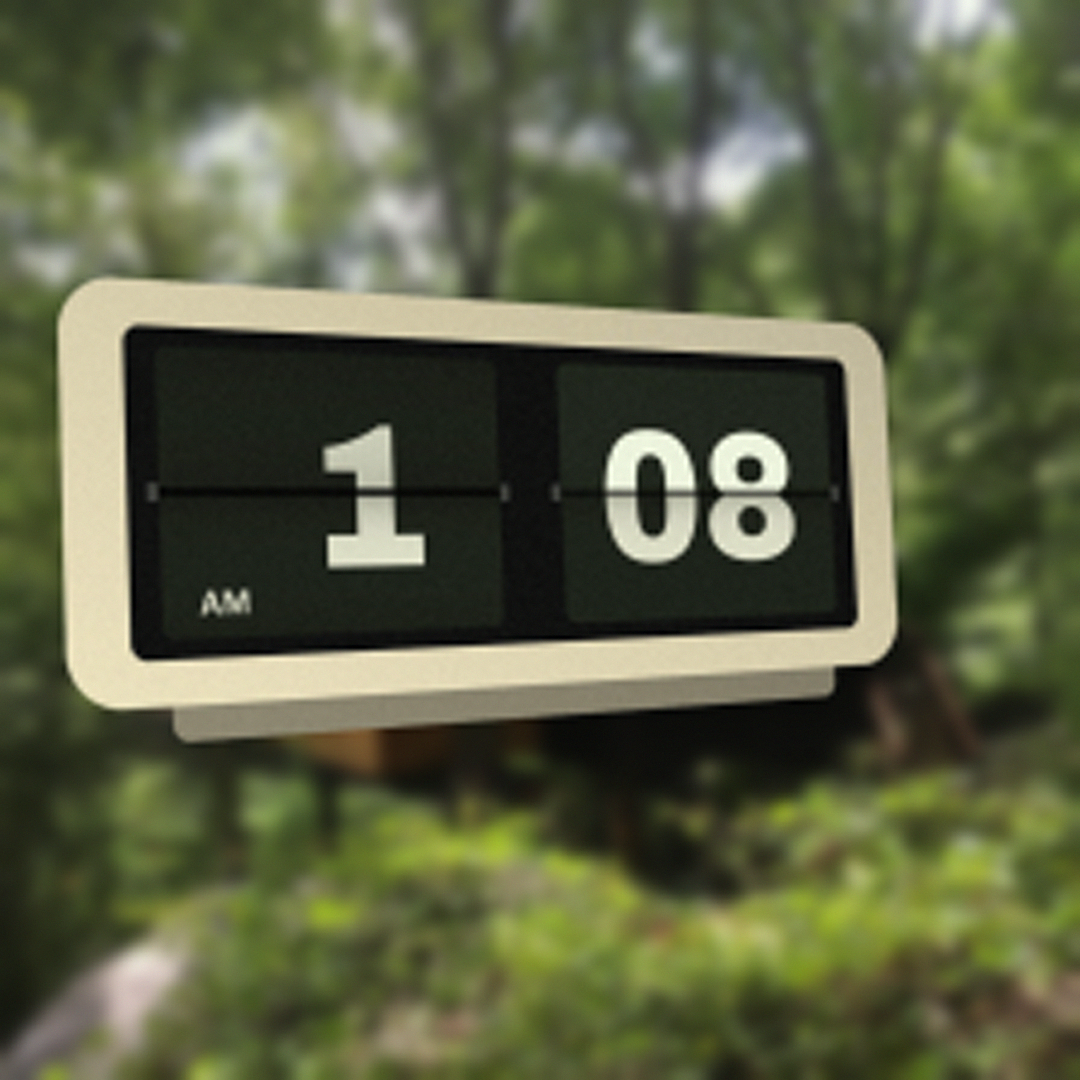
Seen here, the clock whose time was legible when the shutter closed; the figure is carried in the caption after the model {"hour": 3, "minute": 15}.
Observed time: {"hour": 1, "minute": 8}
